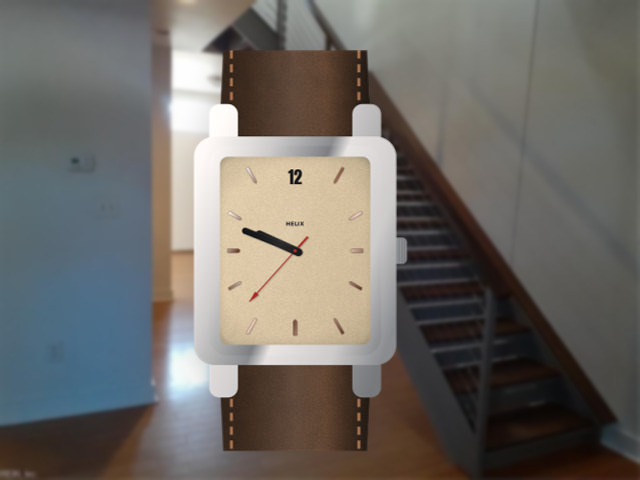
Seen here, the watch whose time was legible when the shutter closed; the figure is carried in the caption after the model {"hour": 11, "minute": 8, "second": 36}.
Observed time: {"hour": 9, "minute": 48, "second": 37}
